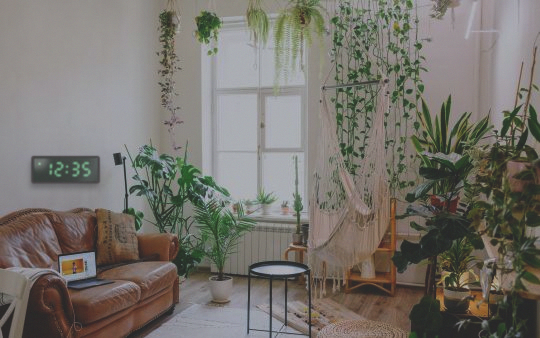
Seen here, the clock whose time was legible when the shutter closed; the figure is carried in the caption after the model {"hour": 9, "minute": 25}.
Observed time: {"hour": 12, "minute": 35}
